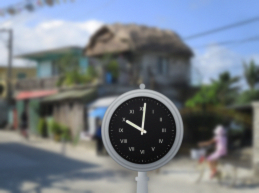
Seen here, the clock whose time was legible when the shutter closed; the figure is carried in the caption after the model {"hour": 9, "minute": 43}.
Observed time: {"hour": 10, "minute": 1}
